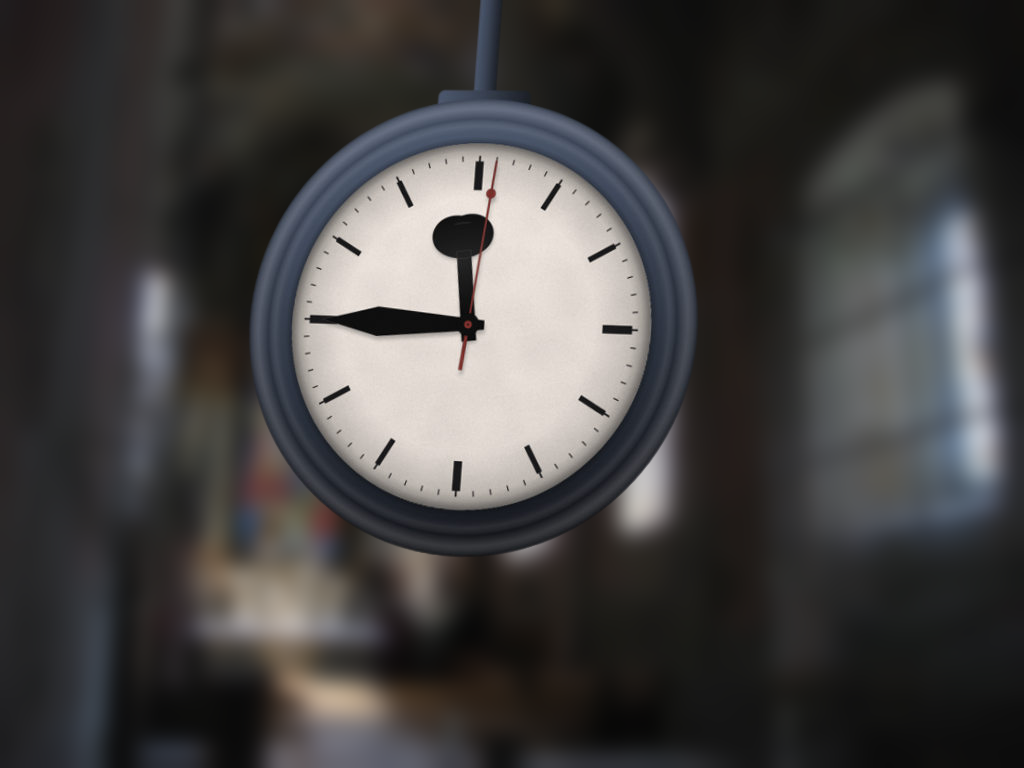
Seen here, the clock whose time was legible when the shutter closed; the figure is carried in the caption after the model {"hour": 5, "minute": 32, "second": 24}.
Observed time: {"hour": 11, "minute": 45, "second": 1}
